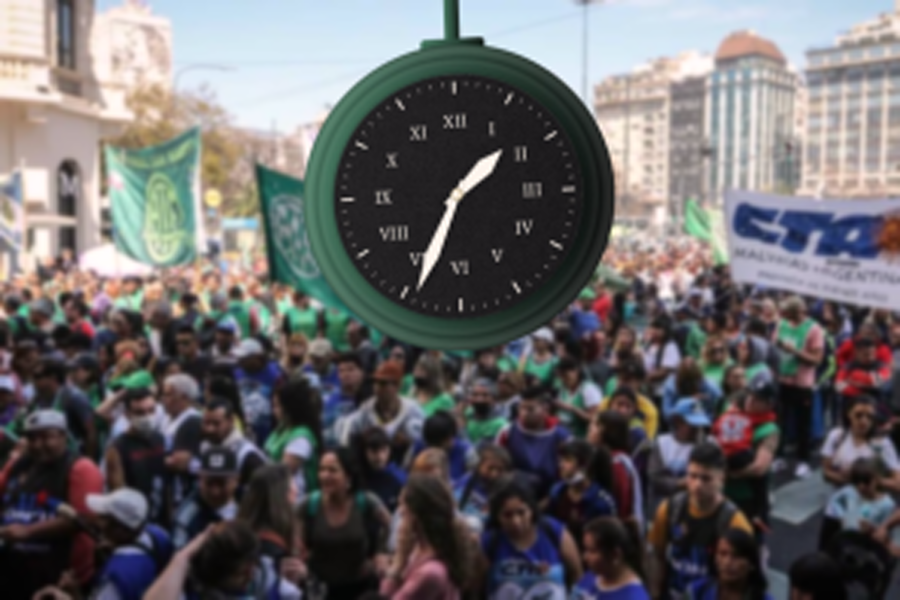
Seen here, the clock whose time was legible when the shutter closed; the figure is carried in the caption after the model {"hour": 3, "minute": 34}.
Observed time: {"hour": 1, "minute": 34}
